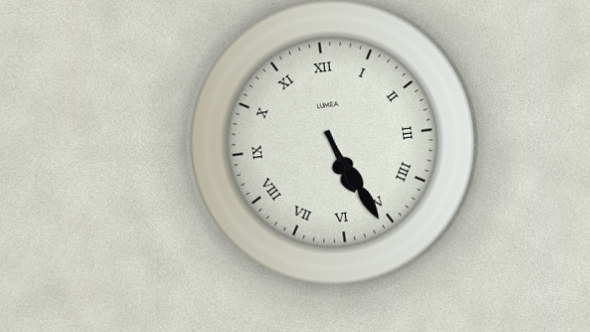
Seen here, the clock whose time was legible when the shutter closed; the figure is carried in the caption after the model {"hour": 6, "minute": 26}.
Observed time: {"hour": 5, "minute": 26}
